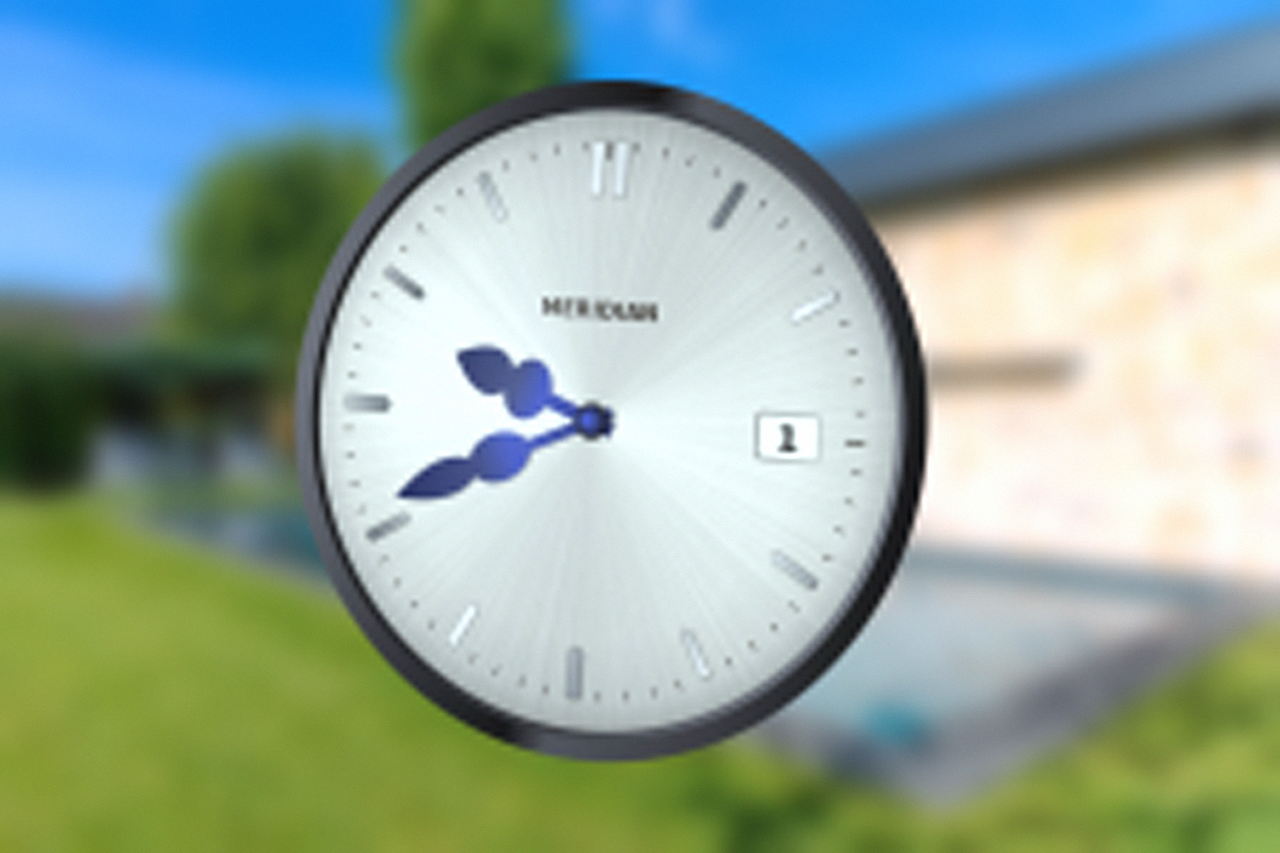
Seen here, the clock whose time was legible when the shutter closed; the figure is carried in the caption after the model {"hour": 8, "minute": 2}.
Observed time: {"hour": 9, "minute": 41}
